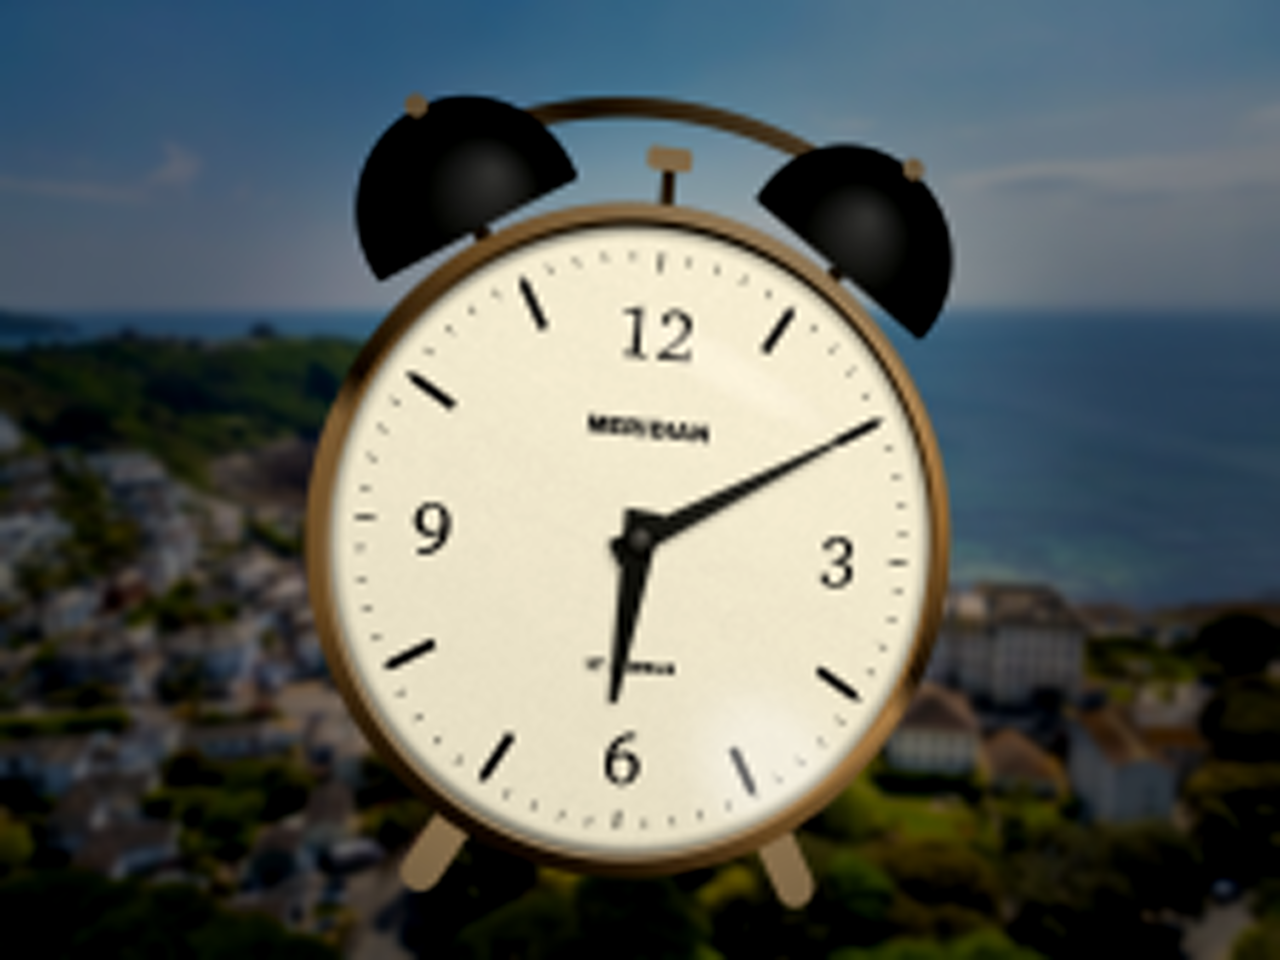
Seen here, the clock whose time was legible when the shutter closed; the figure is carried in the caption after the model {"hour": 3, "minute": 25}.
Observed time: {"hour": 6, "minute": 10}
